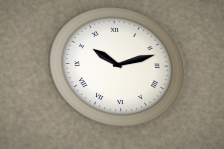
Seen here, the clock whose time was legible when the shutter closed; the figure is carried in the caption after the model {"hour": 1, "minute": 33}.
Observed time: {"hour": 10, "minute": 12}
